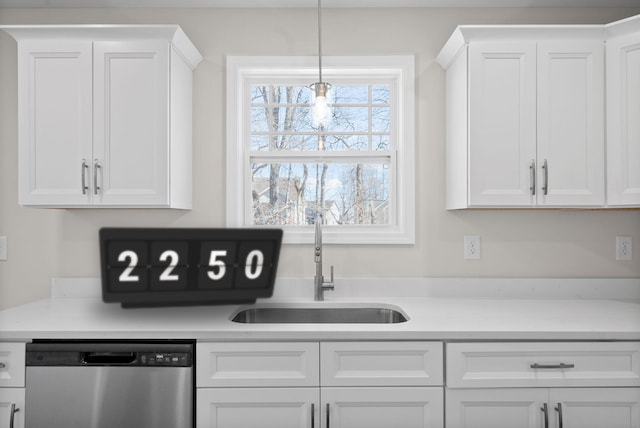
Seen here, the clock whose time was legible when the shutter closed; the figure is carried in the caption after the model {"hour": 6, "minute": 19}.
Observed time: {"hour": 22, "minute": 50}
